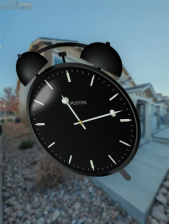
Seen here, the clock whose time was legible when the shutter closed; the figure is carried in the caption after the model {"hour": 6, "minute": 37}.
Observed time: {"hour": 11, "minute": 13}
